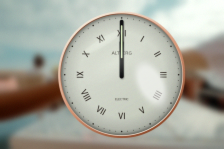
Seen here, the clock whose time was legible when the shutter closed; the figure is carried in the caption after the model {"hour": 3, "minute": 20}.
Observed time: {"hour": 12, "minute": 0}
